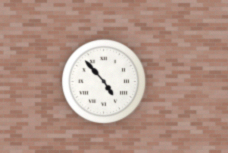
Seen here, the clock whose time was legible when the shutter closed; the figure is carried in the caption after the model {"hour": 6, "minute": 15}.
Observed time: {"hour": 4, "minute": 53}
